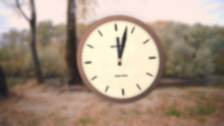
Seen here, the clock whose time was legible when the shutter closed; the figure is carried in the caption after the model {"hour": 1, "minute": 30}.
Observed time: {"hour": 12, "minute": 3}
